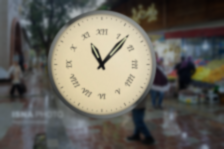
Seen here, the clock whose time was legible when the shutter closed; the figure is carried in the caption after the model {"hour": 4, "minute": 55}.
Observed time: {"hour": 11, "minute": 7}
